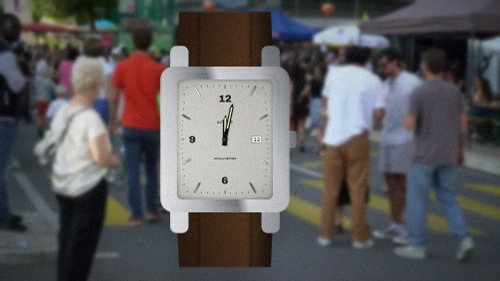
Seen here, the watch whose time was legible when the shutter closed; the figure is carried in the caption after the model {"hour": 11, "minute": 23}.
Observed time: {"hour": 12, "minute": 2}
